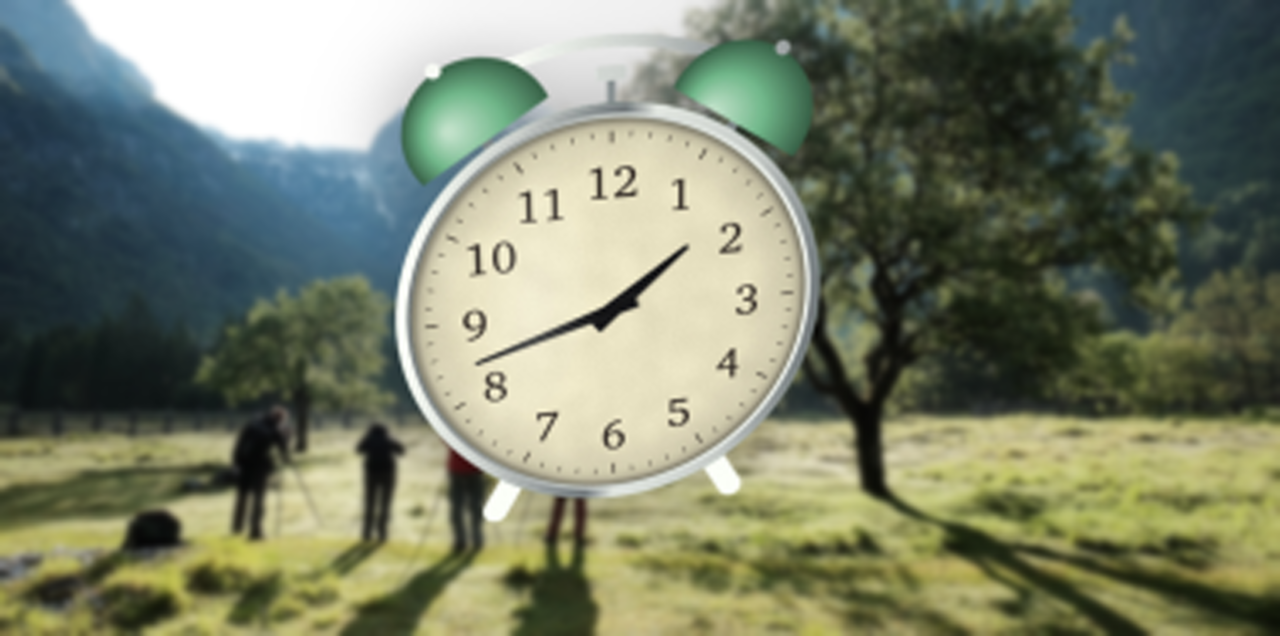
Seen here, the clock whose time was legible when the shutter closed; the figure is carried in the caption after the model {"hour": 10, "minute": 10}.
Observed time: {"hour": 1, "minute": 42}
